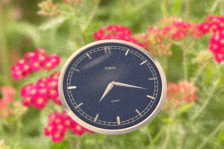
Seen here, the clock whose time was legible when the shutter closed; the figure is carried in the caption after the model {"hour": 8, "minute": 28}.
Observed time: {"hour": 7, "minute": 18}
